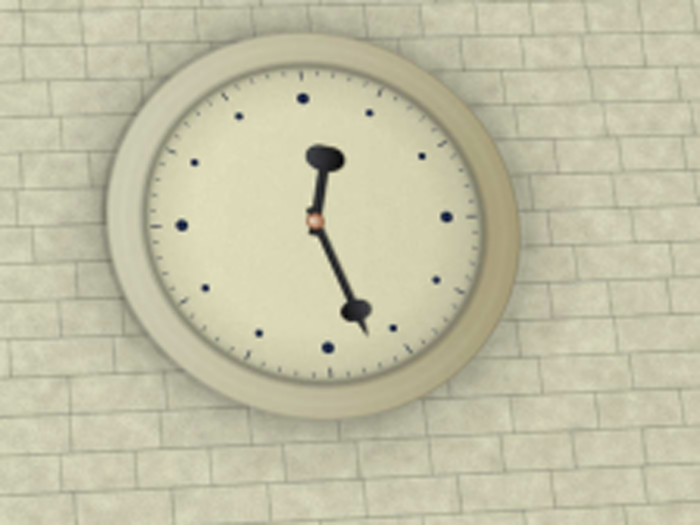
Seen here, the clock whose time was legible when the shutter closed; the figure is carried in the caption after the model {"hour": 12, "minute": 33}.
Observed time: {"hour": 12, "minute": 27}
